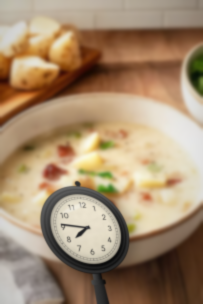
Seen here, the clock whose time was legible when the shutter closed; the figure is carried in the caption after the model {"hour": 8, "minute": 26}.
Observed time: {"hour": 7, "minute": 46}
